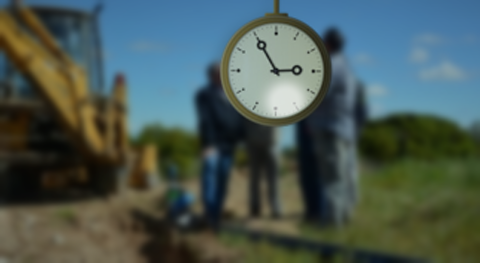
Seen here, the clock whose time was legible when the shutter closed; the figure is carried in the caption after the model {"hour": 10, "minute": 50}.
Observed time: {"hour": 2, "minute": 55}
